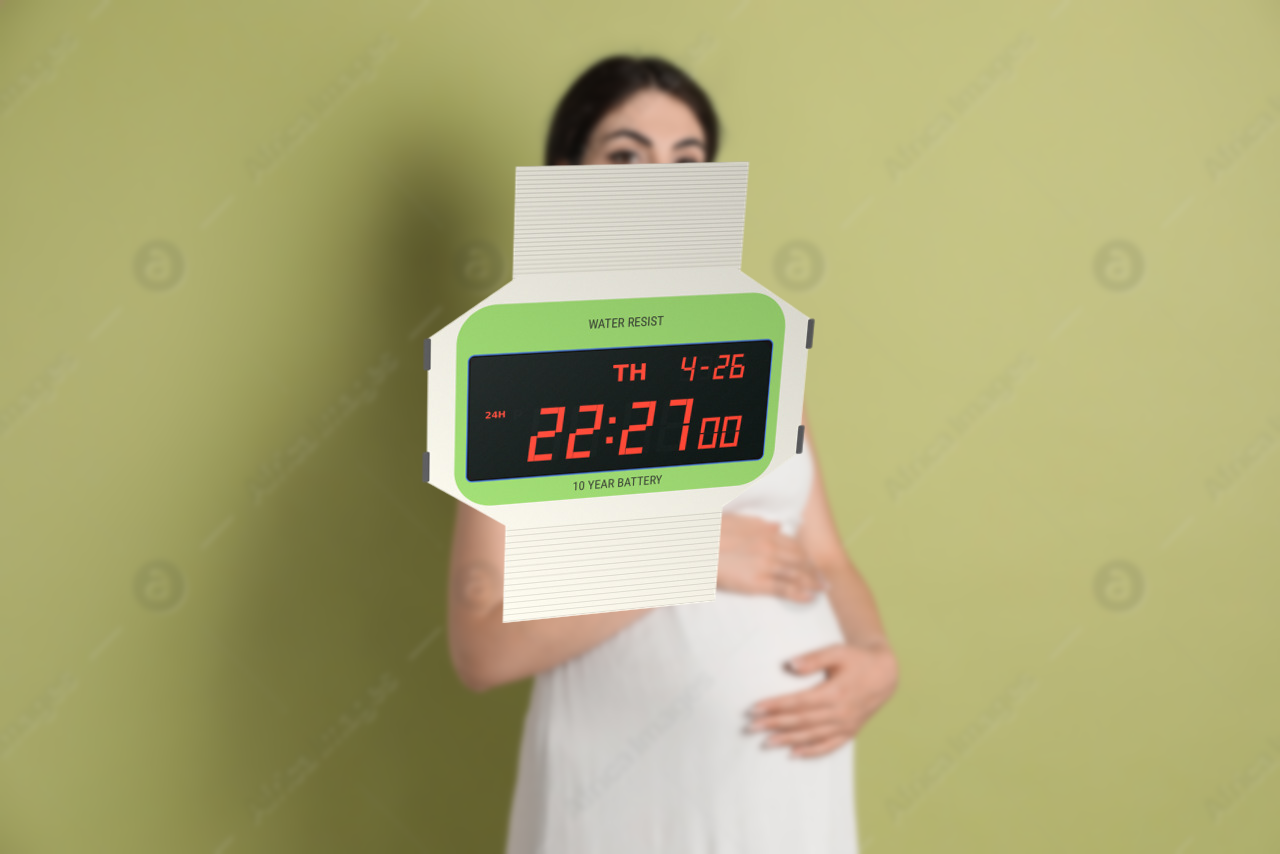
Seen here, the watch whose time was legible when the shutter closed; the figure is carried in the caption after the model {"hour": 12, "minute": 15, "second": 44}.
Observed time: {"hour": 22, "minute": 27, "second": 0}
